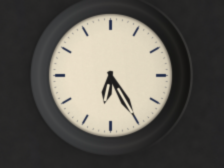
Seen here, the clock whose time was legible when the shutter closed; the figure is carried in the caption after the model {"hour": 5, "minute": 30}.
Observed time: {"hour": 6, "minute": 25}
